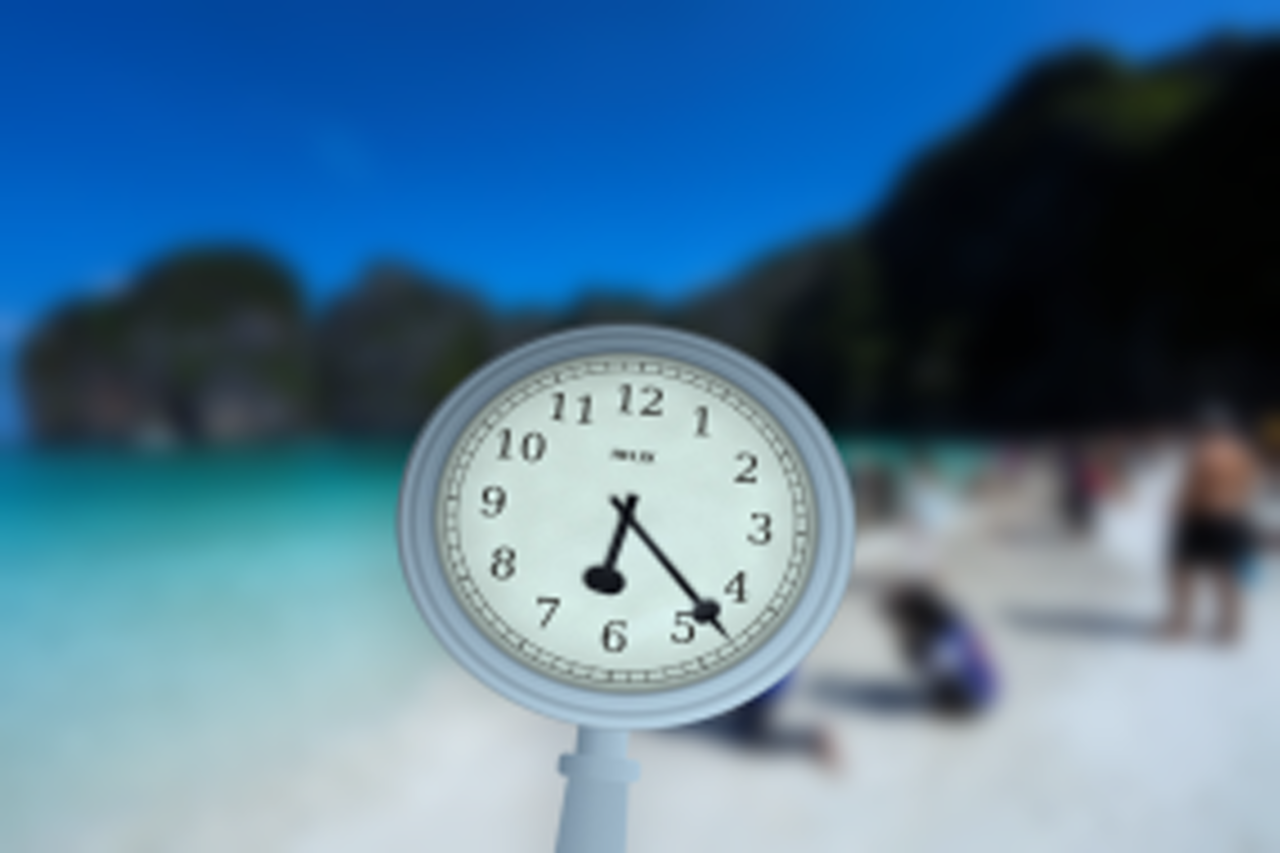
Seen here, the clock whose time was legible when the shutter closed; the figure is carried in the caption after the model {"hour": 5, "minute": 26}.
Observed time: {"hour": 6, "minute": 23}
